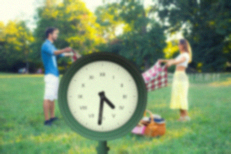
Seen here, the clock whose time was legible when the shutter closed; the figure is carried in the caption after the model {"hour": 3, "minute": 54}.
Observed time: {"hour": 4, "minute": 31}
